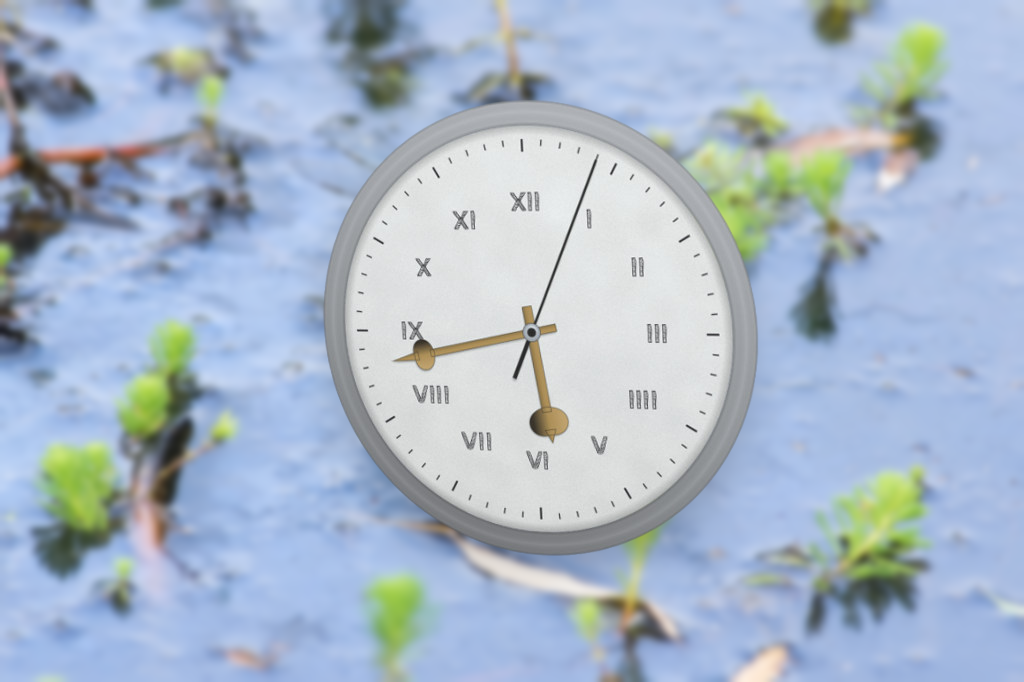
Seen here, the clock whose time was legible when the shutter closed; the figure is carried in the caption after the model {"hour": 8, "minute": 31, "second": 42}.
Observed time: {"hour": 5, "minute": 43, "second": 4}
